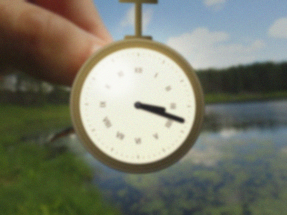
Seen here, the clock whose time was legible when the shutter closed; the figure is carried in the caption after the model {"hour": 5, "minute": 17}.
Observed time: {"hour": 3, "minute": 18}
